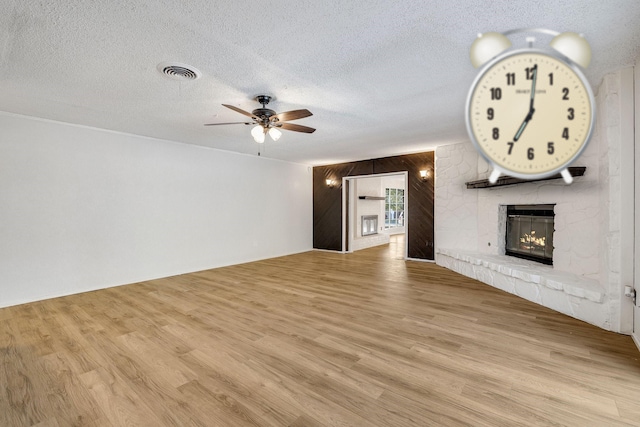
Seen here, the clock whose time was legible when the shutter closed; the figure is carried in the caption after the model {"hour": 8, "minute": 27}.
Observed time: {"hour": 7, "minute": 1}
